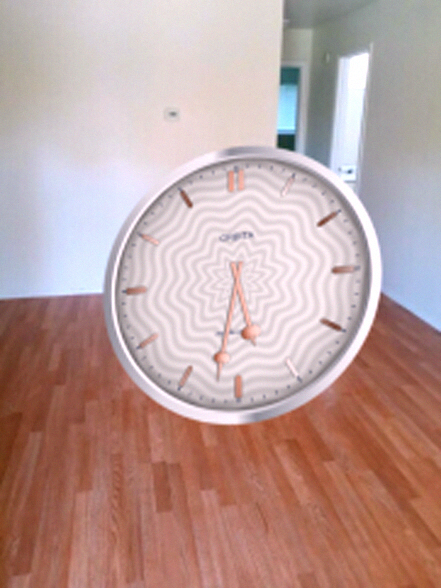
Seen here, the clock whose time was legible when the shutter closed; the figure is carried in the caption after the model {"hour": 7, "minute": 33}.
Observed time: {"hour": 5, "minute": 32}
